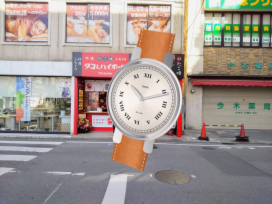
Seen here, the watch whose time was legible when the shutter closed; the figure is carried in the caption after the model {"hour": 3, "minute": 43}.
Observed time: {"hour": 10, "minute": 11}
